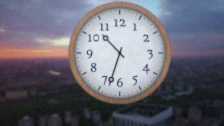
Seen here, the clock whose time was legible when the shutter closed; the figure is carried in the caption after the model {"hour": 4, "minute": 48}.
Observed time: {"hour": 10, "minute": 33}
